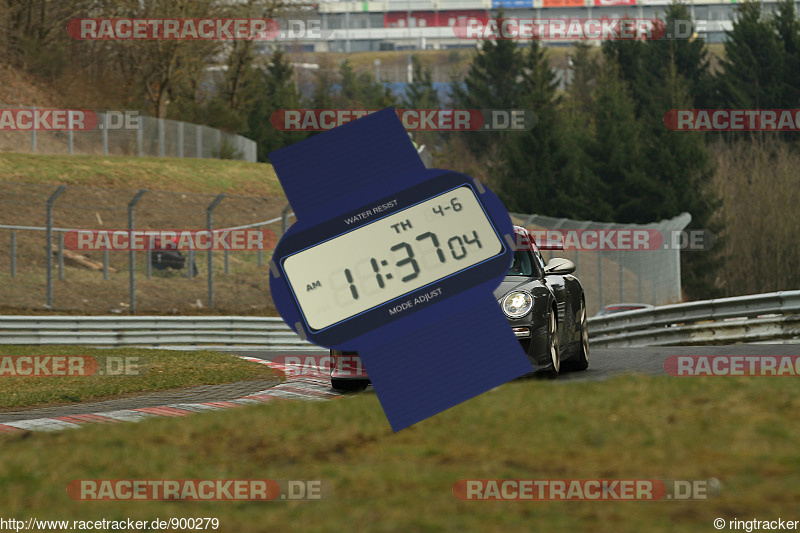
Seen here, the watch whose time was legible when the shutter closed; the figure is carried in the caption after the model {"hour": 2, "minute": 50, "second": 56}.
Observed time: {"hour": 11, "minute": 37, "second": 4}
